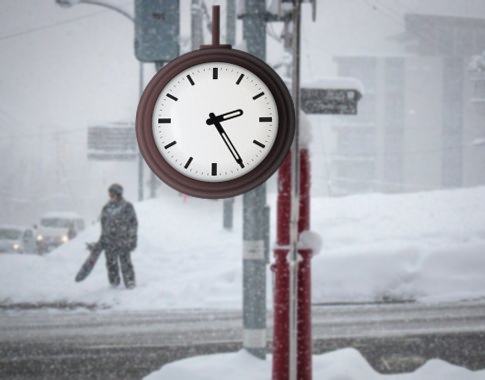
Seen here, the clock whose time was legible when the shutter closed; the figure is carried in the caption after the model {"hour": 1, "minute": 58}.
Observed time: {"hour": 2, "minute": 25}
